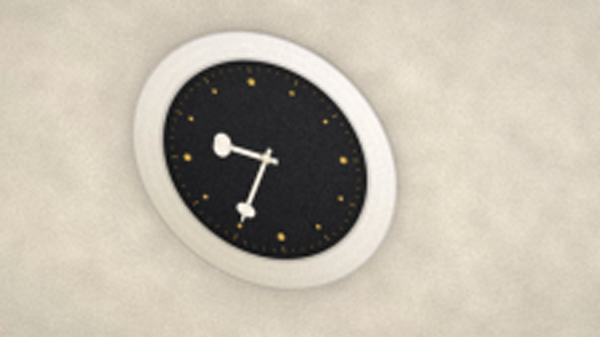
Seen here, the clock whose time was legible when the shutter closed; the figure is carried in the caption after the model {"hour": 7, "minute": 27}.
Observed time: {"hour": 9, "minute": 35}
